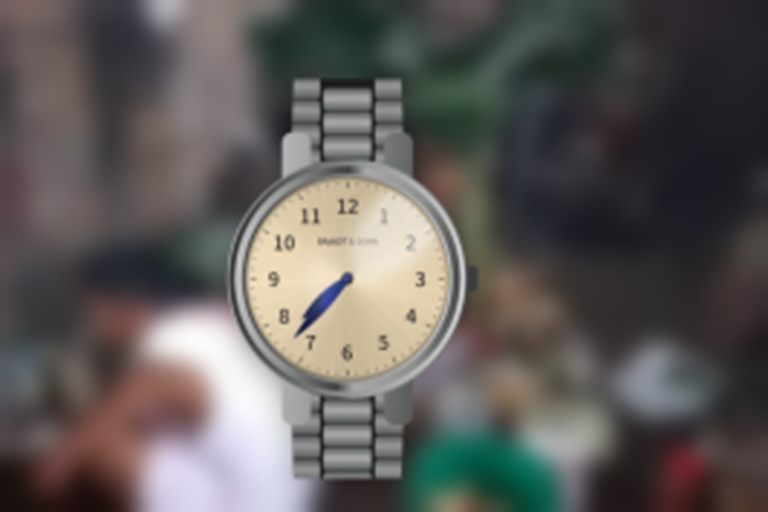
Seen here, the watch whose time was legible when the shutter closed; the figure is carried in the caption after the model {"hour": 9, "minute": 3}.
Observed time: {"hour": 7, "minute": 37}
